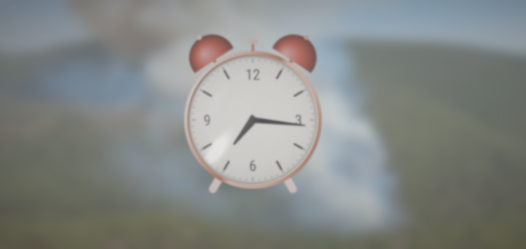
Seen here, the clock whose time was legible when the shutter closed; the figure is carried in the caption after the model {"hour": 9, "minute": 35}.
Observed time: {"hour": 7, "minute": 16}
